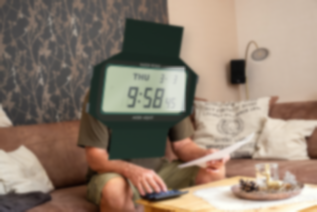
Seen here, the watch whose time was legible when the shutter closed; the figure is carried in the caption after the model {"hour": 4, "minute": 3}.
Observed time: {"hour": 9, "minute": 58}
